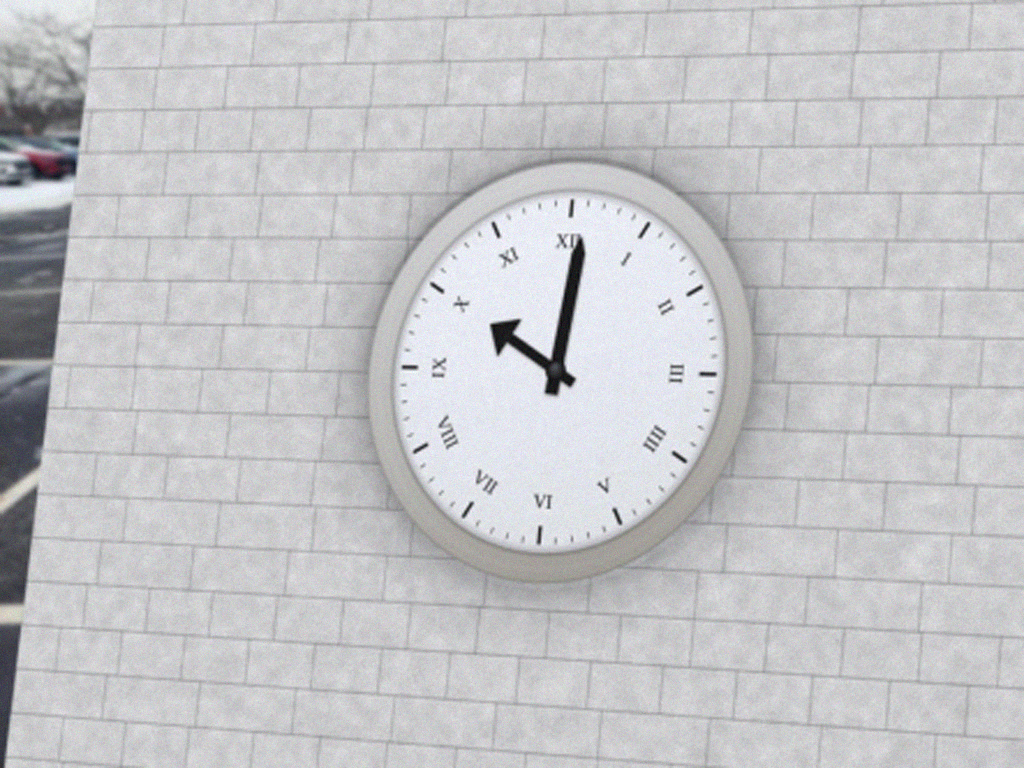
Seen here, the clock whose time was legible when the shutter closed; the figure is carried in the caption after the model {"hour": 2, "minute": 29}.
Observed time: {"hour": 10, "minute": 1}
